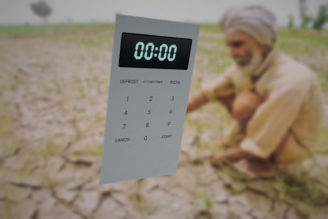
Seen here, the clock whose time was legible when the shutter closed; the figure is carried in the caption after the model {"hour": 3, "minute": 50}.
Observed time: {"hour": 0, "minute": 0}
